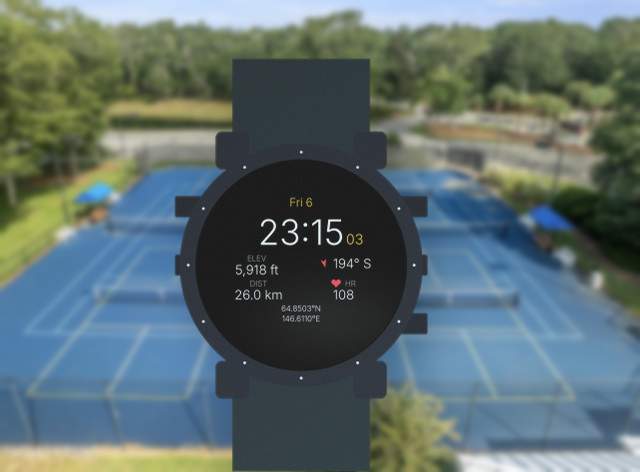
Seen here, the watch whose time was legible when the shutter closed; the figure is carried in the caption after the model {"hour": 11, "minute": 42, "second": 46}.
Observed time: {"hour": 23, "minute": 15, "second": 3}
